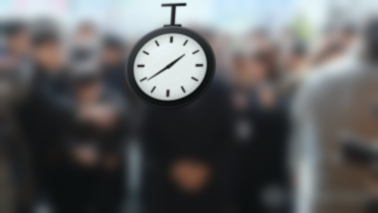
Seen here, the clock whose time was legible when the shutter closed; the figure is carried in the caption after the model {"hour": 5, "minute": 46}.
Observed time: {"hour": 1, "minute": 39}
